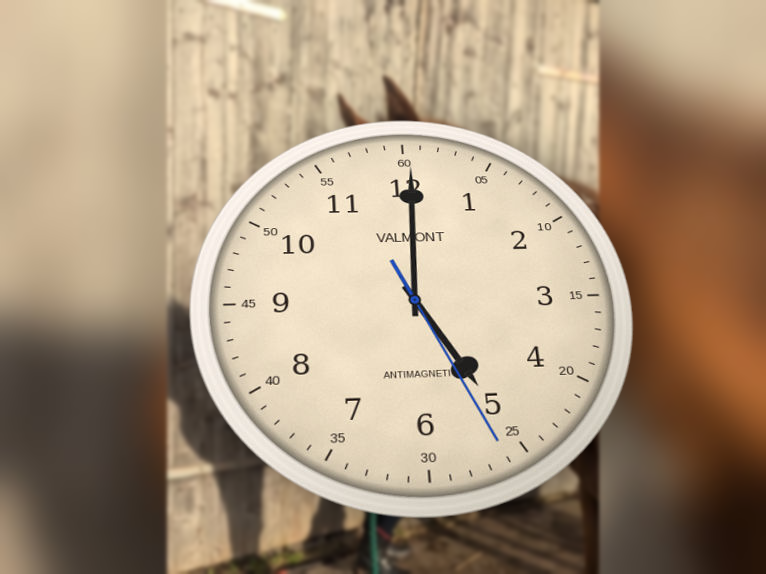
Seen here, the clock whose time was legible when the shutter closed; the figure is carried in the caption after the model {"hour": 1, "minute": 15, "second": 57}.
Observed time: {"hour": 5, "minute": 0, "second": 26}
